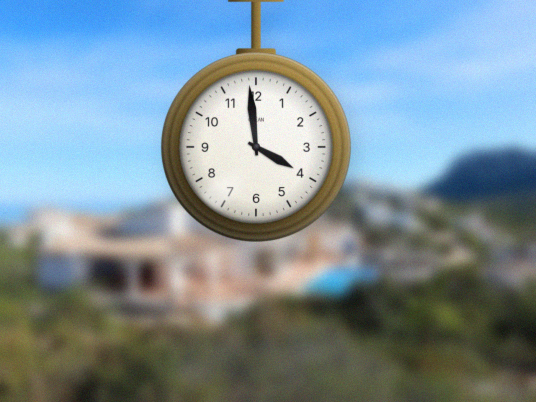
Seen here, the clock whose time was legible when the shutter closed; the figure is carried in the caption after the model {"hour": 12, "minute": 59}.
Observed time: {"hour": 3, "minute": 59}
